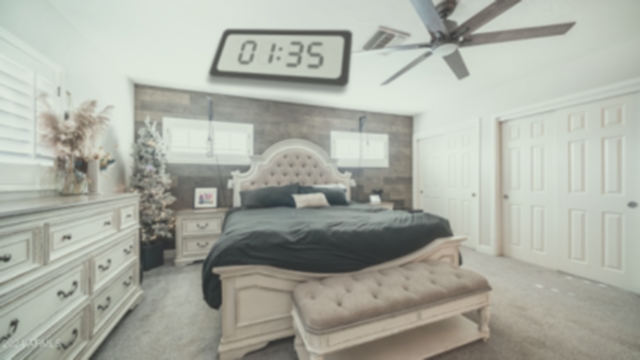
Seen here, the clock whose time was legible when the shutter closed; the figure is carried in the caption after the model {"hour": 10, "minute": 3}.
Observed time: {"hour": 1, "minute": 35}
